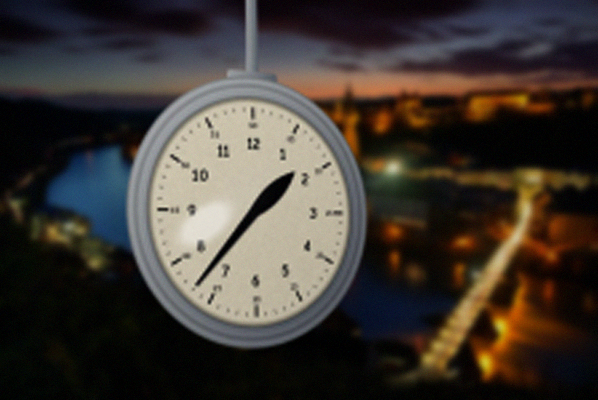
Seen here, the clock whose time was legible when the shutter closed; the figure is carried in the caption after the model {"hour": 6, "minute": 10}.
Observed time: {"hour": 1, "minute": 37}
